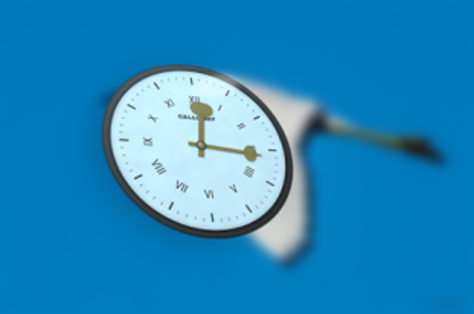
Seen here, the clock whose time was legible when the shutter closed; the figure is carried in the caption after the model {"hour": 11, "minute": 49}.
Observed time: {"hour": 12, "minute": 16}
